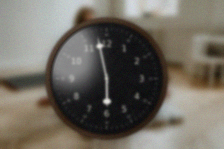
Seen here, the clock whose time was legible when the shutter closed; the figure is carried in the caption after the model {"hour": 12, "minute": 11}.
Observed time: {"hour": 5, "minute": 58}
